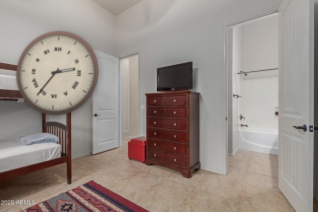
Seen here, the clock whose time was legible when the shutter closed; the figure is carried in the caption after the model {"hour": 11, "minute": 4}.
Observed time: {"hour": 2, "minute": 36}
